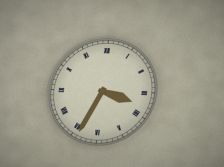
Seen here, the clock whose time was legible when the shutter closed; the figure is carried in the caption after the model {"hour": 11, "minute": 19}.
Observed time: {"hour": 3, "minute": 34}
